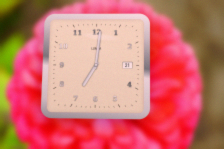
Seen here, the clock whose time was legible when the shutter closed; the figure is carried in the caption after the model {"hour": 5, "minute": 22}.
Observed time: {"hour": 7, "minute": 1}
